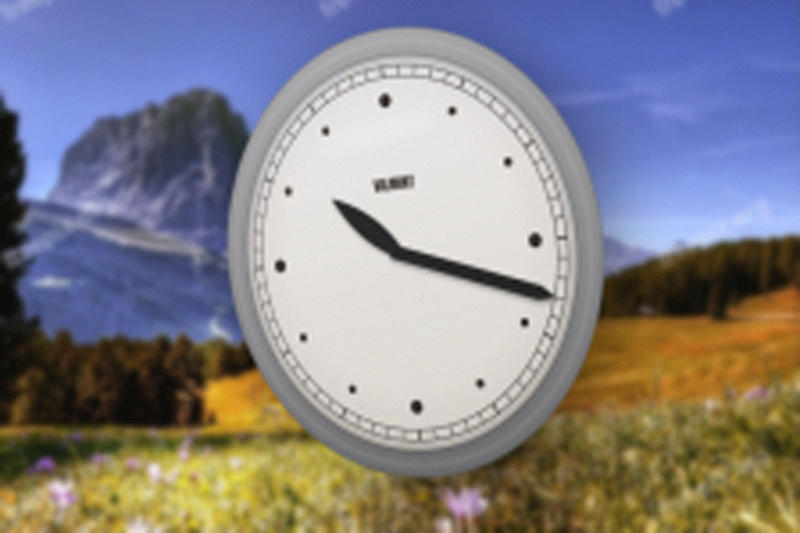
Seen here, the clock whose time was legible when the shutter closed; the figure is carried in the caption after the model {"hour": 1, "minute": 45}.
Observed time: {"hour": 10, "minute": 18}
